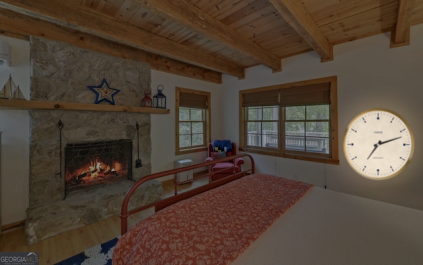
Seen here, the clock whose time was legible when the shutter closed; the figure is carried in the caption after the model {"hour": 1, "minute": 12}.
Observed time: {"hour": 7, "minute": 12}
